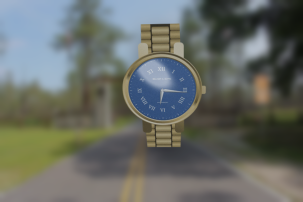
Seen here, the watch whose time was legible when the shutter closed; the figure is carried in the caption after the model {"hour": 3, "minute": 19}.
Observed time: {"hour": 6, "minute": 16}
